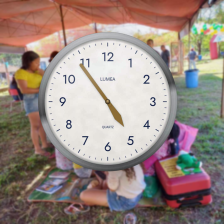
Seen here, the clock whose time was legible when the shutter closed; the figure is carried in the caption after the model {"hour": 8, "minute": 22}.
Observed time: {"hour": 4, "minute": 54}
